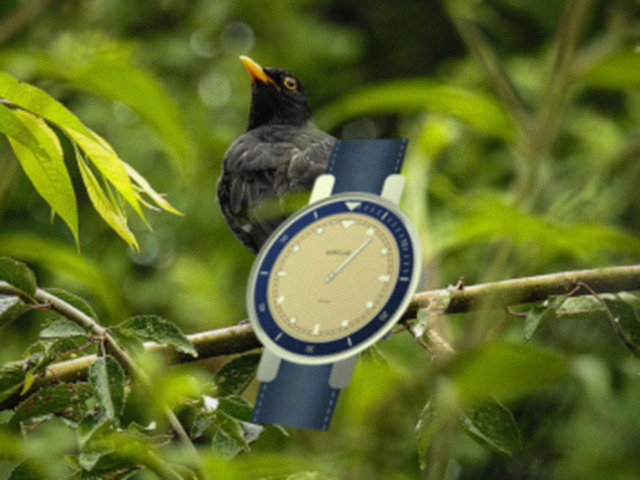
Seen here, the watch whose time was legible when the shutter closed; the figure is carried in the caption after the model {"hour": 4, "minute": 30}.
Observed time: {"hour": 1, "minute": 6}
